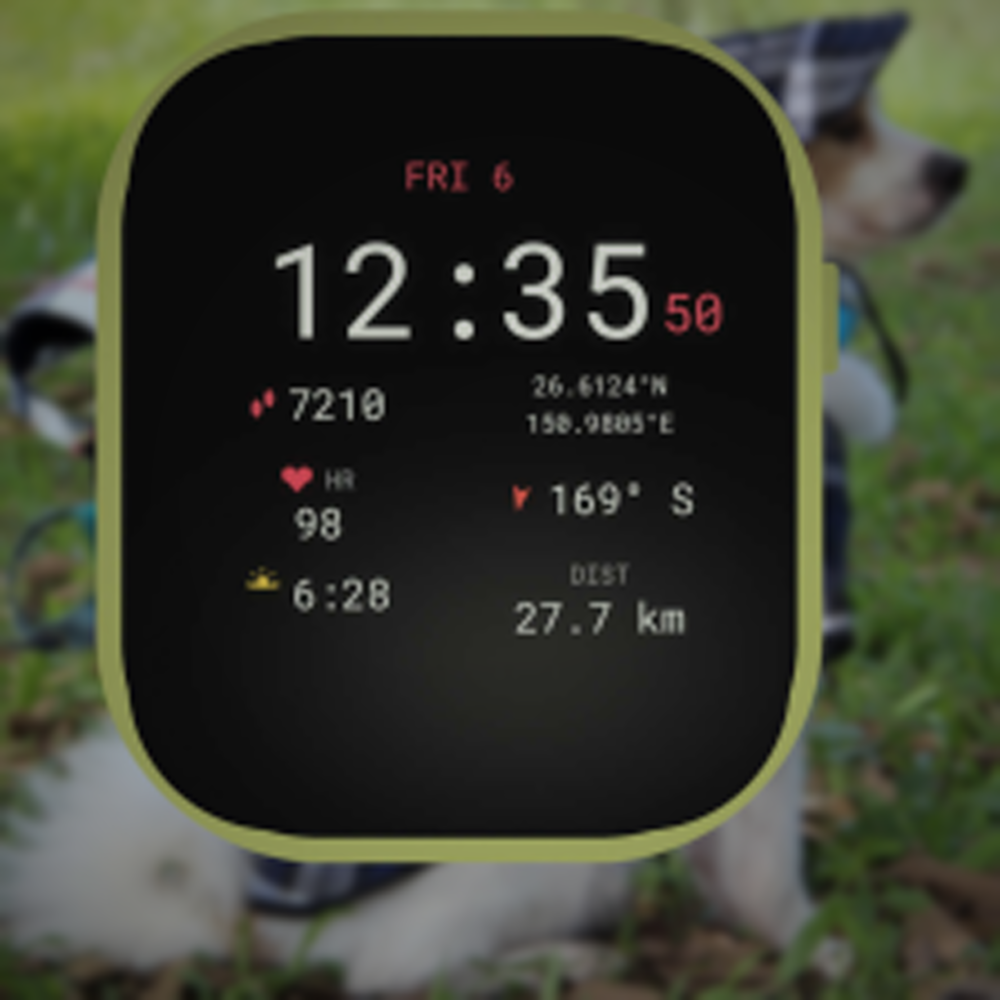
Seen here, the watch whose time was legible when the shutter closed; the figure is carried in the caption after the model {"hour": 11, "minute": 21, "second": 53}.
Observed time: {"hour": 12, "minute": 35, "second": 50}
